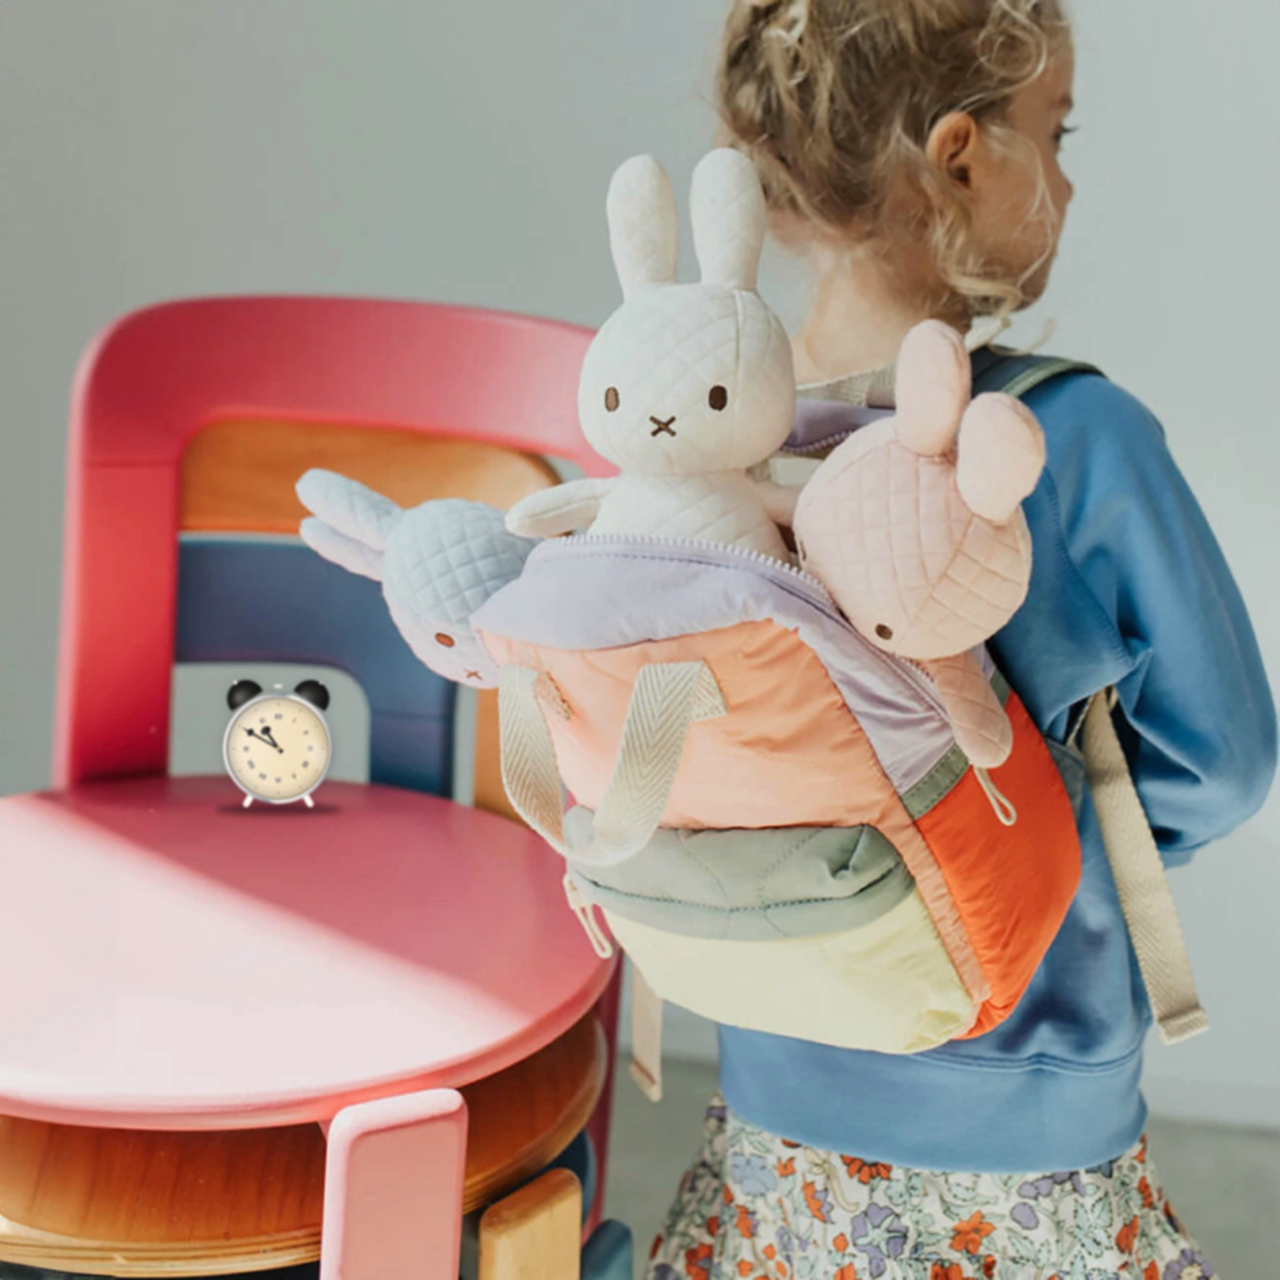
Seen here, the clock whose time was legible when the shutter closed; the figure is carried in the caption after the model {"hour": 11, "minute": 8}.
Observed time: {"hour": 10, "minute": 50}
